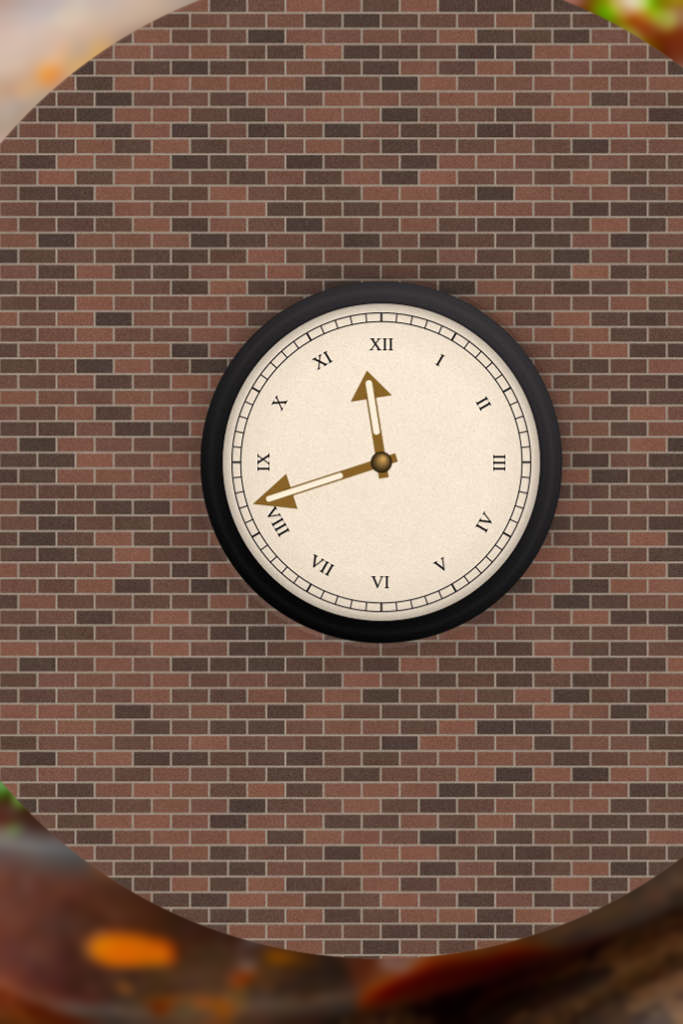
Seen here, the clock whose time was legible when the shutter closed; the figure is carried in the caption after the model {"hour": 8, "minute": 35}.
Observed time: {"hour": 11, "minute": 42}
